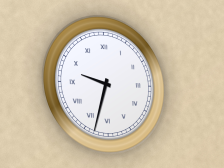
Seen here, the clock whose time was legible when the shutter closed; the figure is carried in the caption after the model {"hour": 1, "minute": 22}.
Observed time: {"hour": 9, "minute": 33}
